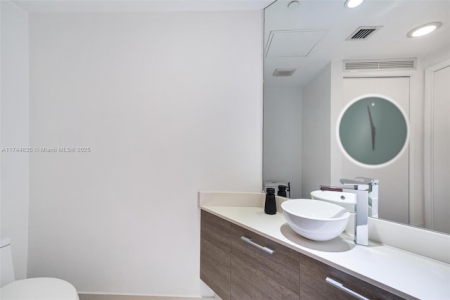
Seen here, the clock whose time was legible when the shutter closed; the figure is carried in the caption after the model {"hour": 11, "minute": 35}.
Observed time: {"hour": 5, "minute": 58}
